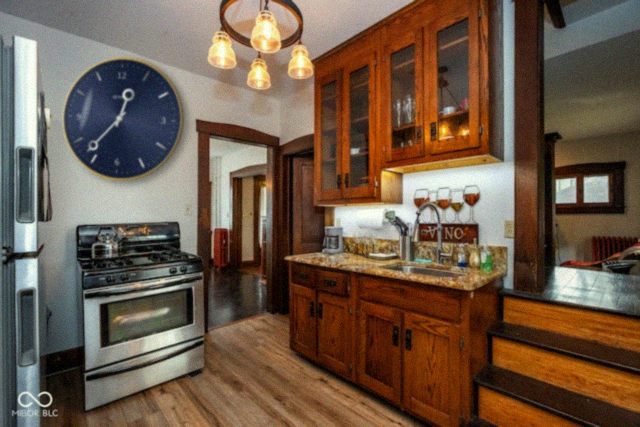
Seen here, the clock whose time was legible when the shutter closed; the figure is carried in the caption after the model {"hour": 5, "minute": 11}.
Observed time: {"hour": 12, "minute": 37}
